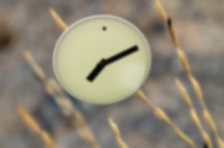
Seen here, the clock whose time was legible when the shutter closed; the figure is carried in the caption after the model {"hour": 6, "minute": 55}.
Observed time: {"hour": 7, "minute": 10}
